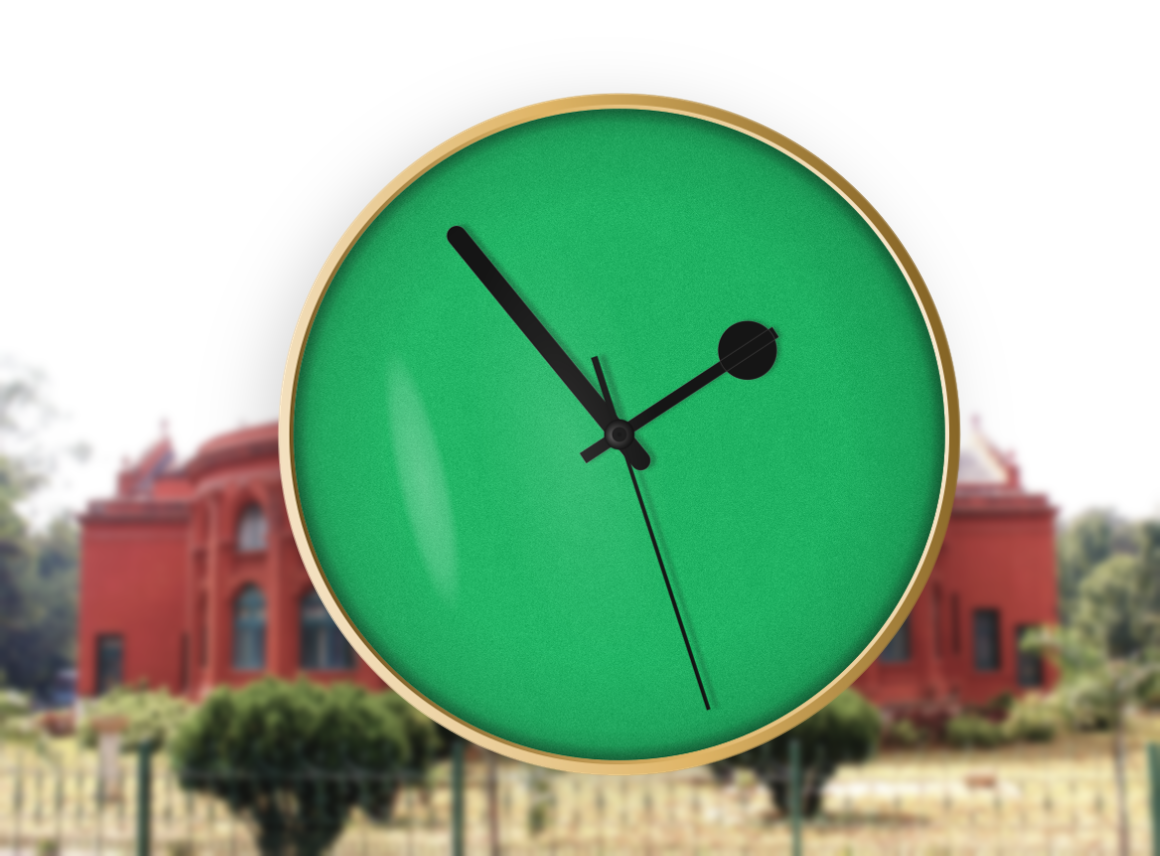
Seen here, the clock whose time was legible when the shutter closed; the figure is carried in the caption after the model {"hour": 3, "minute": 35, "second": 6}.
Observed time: {"hour": 1, "minute": 53, "second": 27}
